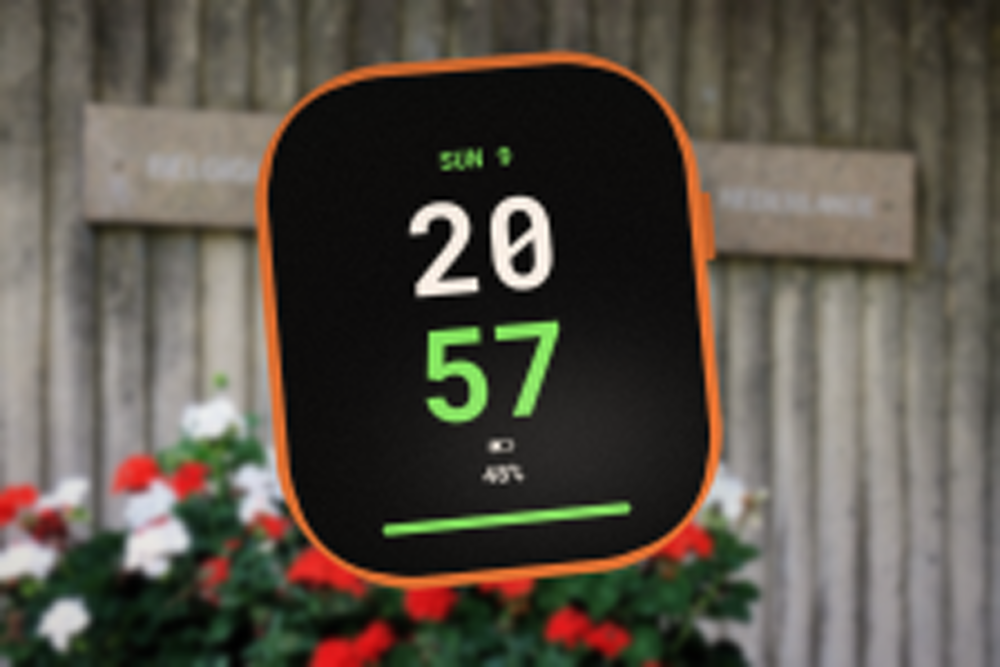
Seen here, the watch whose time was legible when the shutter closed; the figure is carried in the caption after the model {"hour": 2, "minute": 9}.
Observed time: {"hour": 20, "minute": 57}
